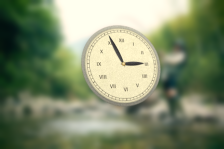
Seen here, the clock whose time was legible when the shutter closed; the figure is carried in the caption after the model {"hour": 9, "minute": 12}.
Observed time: {"hour": 2, "minute": 56}
